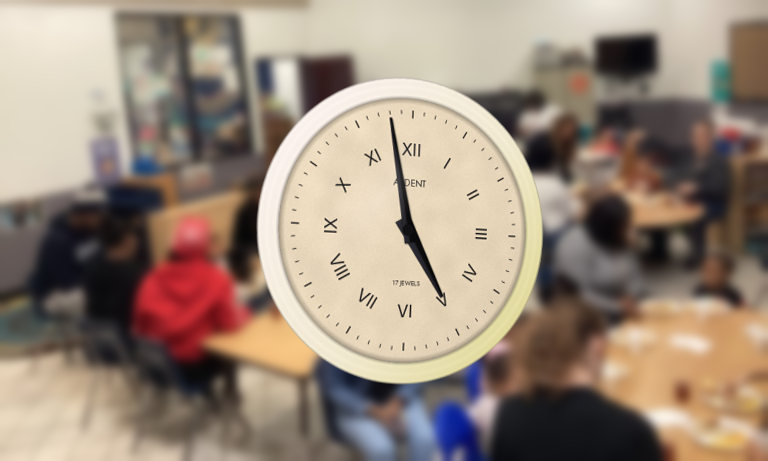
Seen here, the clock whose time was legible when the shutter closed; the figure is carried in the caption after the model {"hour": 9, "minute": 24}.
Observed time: {"hour": 4, "minute": 58}
